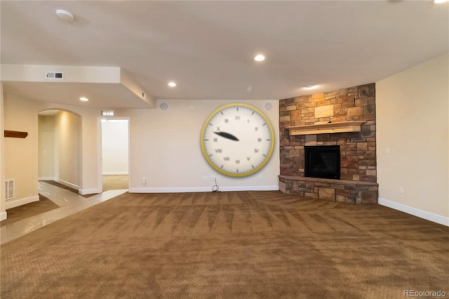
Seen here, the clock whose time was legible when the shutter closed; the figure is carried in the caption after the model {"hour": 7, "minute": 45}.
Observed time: {"hour": 9, "minute": 48}
